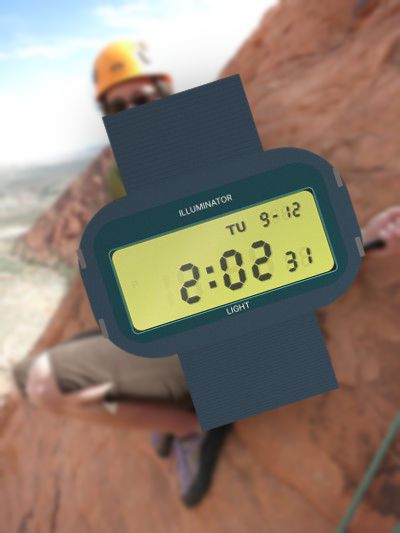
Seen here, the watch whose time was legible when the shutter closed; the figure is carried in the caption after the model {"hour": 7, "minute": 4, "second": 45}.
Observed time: {"hour": 2, "minute": 2, "second": 31}
